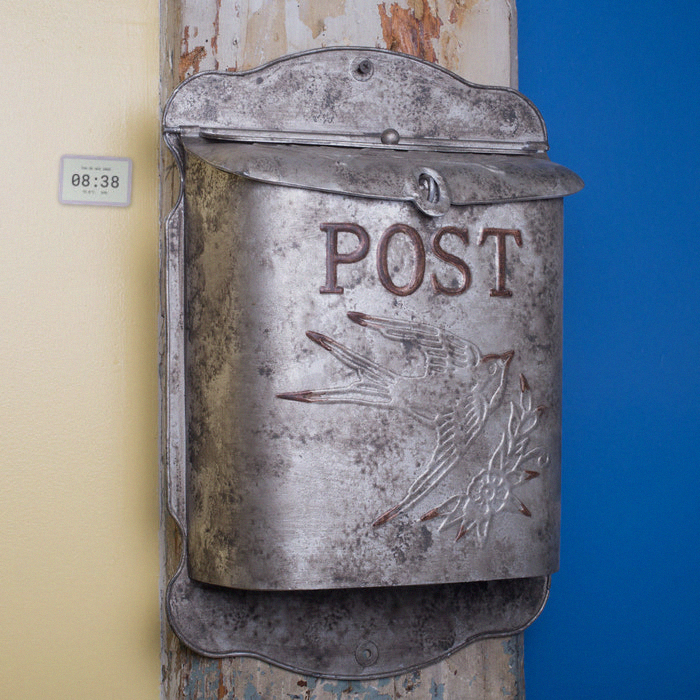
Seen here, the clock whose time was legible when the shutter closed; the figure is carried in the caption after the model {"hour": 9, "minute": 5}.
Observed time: {"hour": 8, "minute": 38}
